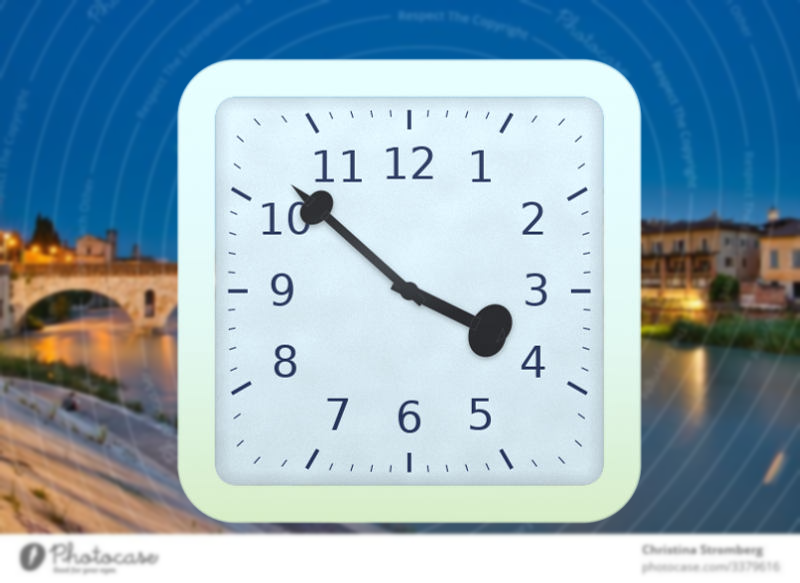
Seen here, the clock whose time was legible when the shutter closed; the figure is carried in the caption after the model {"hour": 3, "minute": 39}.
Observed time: {"hour": 3, "minute": 52}
